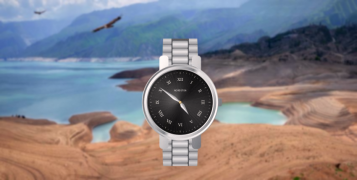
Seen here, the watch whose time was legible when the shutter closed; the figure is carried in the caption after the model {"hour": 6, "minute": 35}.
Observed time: {"hour": 4, "minute": 51}
